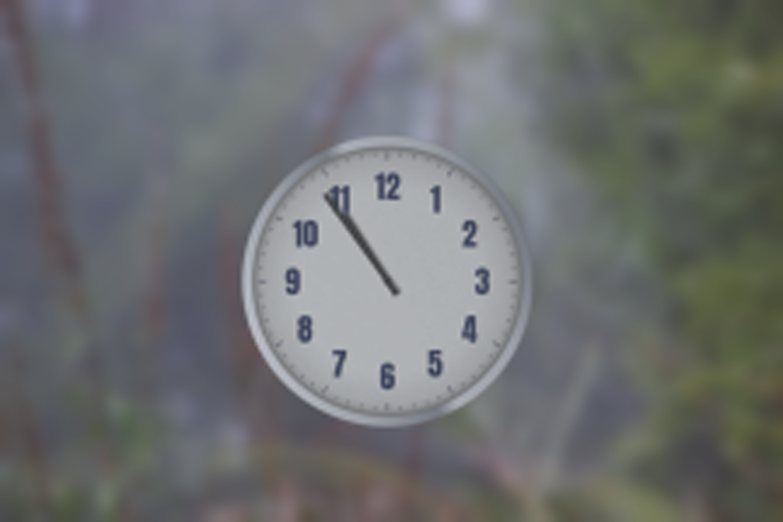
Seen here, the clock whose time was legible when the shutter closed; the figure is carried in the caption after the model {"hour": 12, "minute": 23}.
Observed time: {"hour": 10, "minute": 54}
